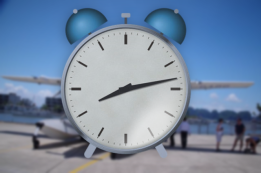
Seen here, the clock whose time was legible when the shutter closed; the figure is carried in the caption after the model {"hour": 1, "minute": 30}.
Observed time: {"hour": 8, "minute": 13}
